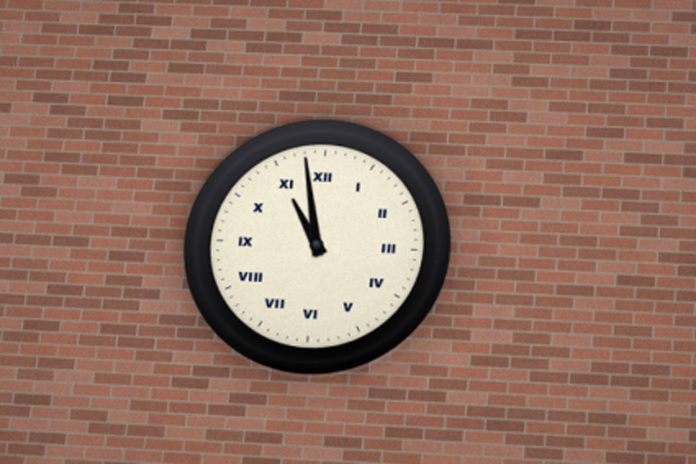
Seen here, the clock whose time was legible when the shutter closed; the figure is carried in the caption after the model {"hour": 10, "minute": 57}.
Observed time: {"hour": 10, "minute": 58}
